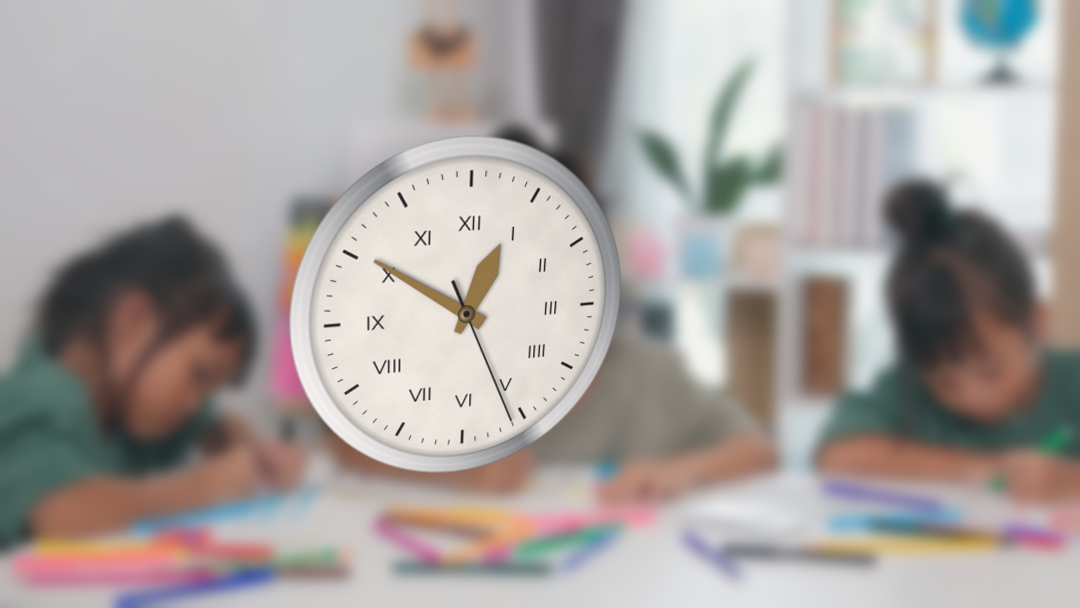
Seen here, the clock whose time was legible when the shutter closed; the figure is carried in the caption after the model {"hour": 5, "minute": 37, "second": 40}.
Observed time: {"hour": 12, "minute": 50, "second": 26}
